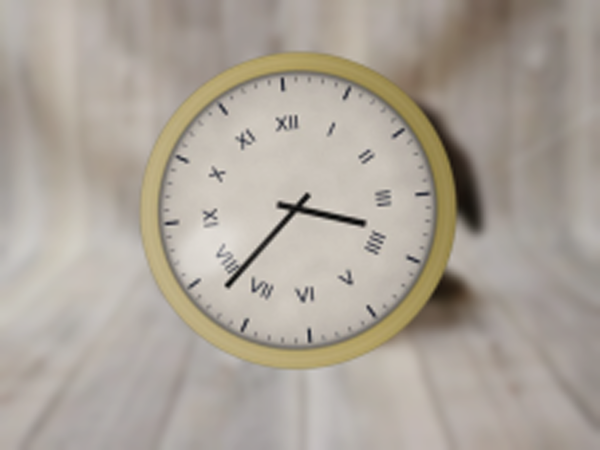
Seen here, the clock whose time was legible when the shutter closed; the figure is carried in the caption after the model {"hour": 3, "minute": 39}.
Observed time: {"hour": 3, "minute": 38}
